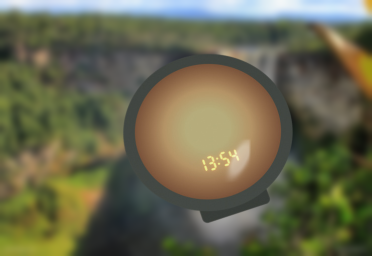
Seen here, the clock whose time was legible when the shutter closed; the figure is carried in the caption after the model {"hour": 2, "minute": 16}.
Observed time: {"hour": 13, "minute": 54}
